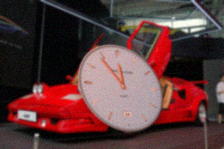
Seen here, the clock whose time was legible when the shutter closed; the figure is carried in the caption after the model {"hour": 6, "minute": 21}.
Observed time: {"hour": 11, "minute": 54}
